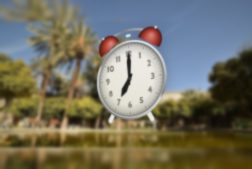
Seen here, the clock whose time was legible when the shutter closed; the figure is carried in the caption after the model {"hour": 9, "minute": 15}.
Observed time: {"hour": 7, "minute": 0}
